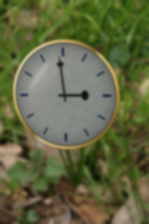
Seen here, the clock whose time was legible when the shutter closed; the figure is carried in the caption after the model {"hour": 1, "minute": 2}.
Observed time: {"hour": 2, "minute": 59}
